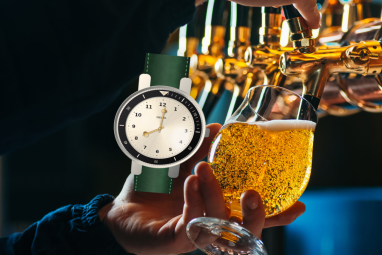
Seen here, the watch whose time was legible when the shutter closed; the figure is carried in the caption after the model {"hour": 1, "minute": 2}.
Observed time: {"hour": 8, "minute": 1}
